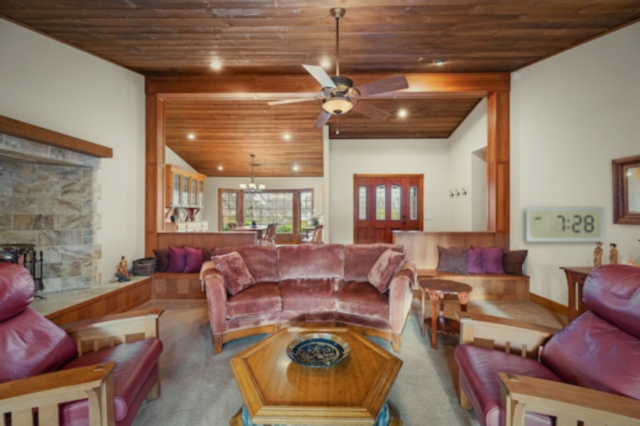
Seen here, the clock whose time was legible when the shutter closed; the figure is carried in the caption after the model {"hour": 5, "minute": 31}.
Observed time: {"hour": 7, "minute": 28}
